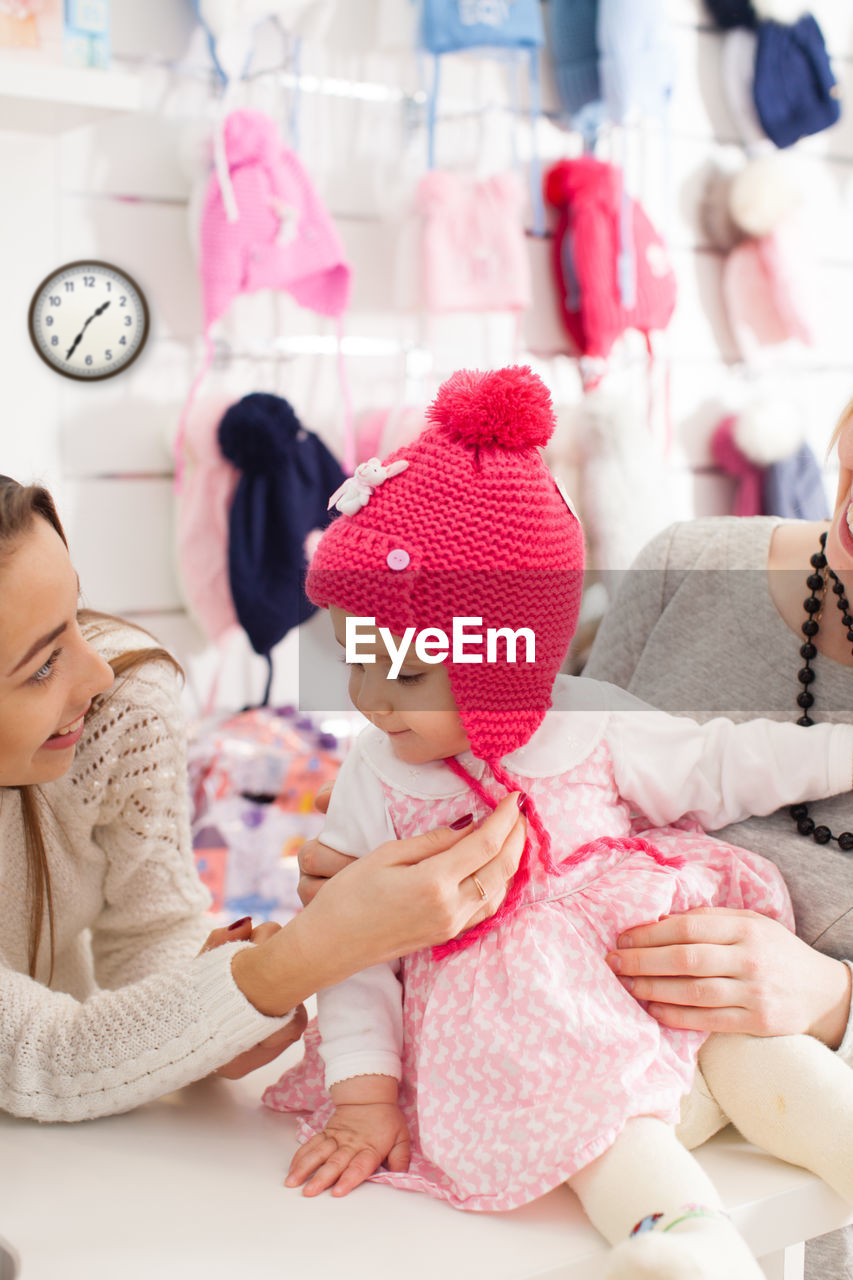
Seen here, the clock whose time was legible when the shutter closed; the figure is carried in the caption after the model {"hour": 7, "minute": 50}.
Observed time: {"hour": 1, "minute": 35}
